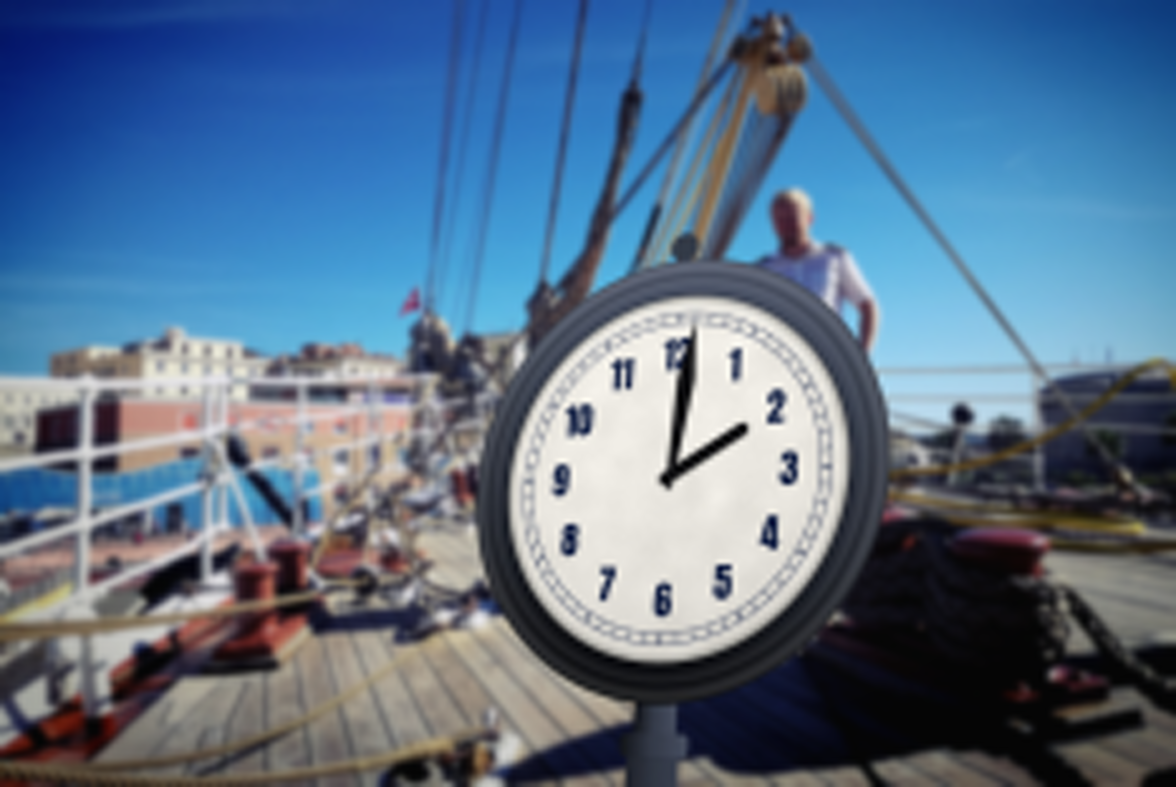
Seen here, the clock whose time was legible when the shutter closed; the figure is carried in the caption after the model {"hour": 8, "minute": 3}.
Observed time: {"hour": 2, "minute": 1}
